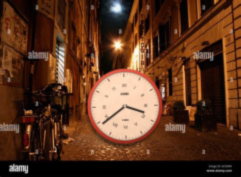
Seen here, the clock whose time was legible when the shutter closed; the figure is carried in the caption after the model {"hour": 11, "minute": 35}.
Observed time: {"hour": 3, "minute": 39}
